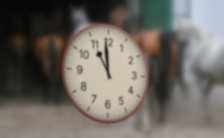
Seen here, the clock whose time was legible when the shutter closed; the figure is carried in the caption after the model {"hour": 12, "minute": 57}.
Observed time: {"hour": 10, "minute": 59}
